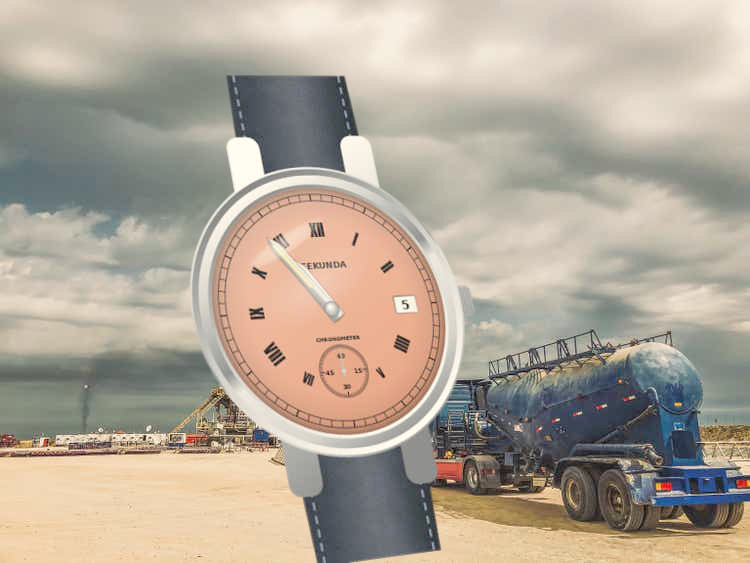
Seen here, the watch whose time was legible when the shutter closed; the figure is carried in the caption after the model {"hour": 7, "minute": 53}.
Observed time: {"hour": 10, "minute": 54}
